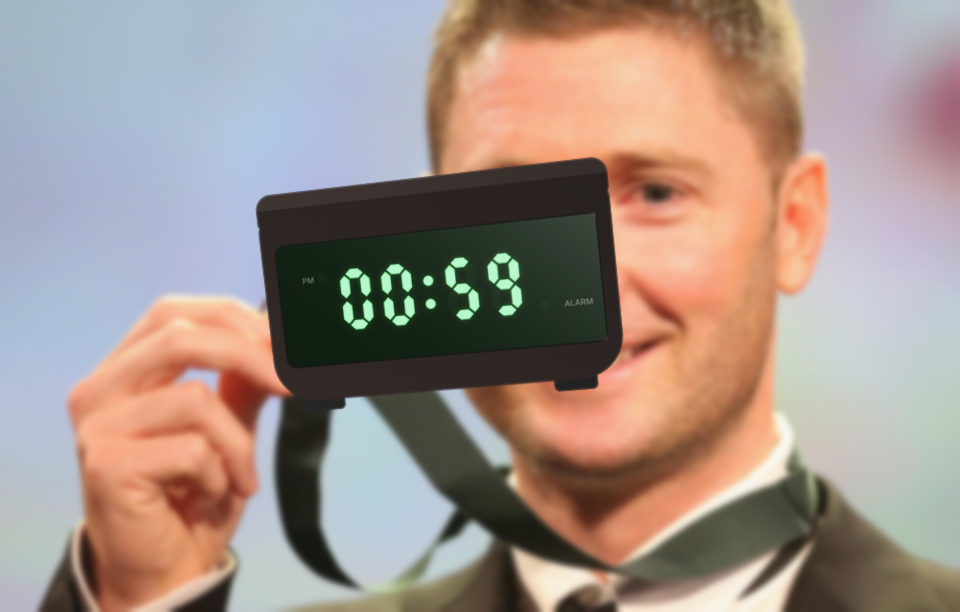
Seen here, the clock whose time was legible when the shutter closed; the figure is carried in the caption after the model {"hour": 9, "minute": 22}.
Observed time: {"hour": 0, "minute": 59}
